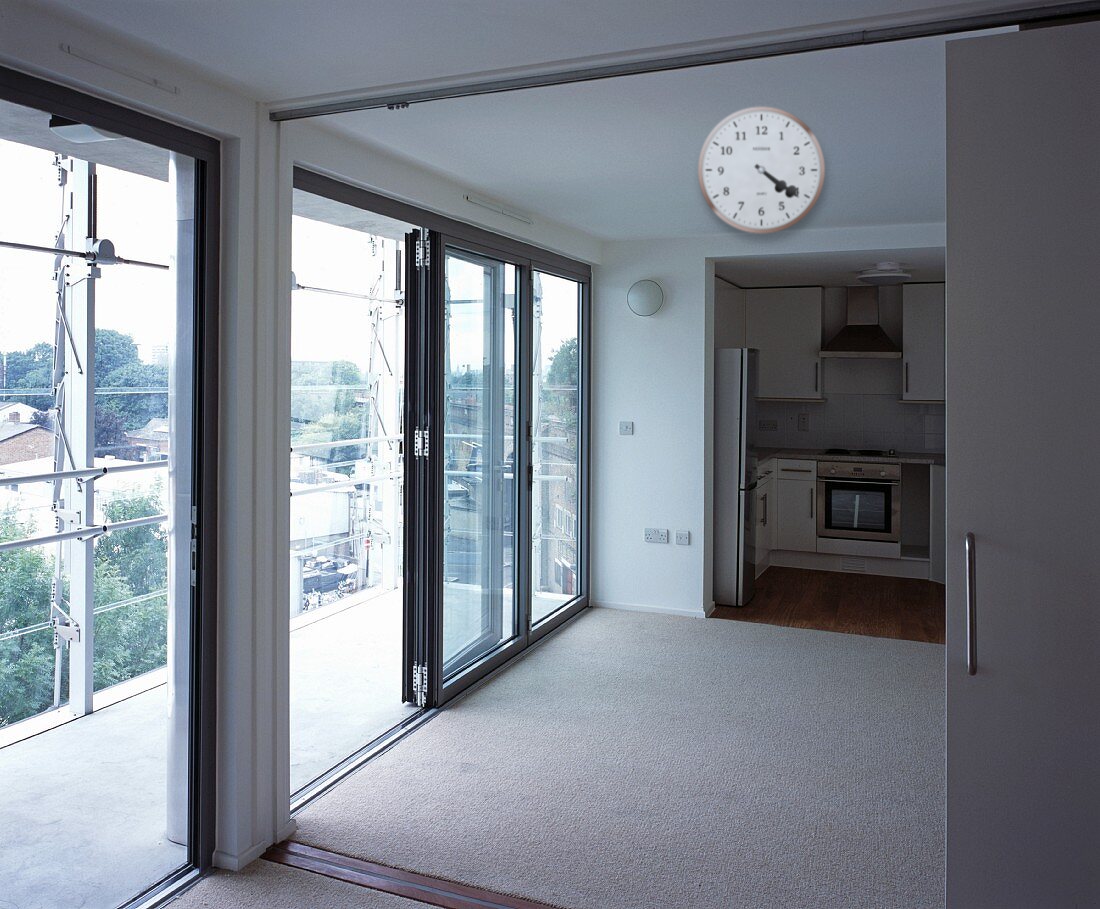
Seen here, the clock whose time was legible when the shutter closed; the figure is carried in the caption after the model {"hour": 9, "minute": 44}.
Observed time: {"hour": 4, "minute": 21}
